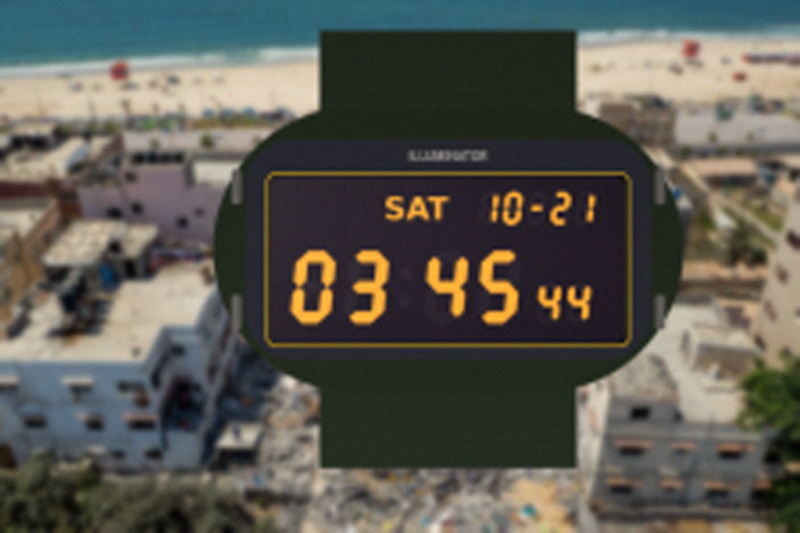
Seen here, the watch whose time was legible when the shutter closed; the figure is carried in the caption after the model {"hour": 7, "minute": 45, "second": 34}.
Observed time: {"hour": 3, "minute": 45, "second": 44}
